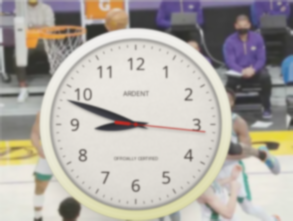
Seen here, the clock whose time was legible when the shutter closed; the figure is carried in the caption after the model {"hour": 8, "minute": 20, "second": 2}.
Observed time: {"hour": 8, "minute": 48, "second": 16}
